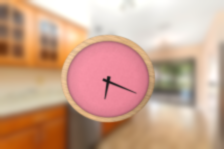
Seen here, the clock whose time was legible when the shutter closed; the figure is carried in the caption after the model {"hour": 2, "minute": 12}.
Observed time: {"hour": 6, "minute": 19}
